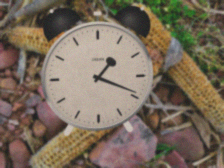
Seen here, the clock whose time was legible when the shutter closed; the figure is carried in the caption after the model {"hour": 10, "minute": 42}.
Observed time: {"hour": 1, "minute": 19}
